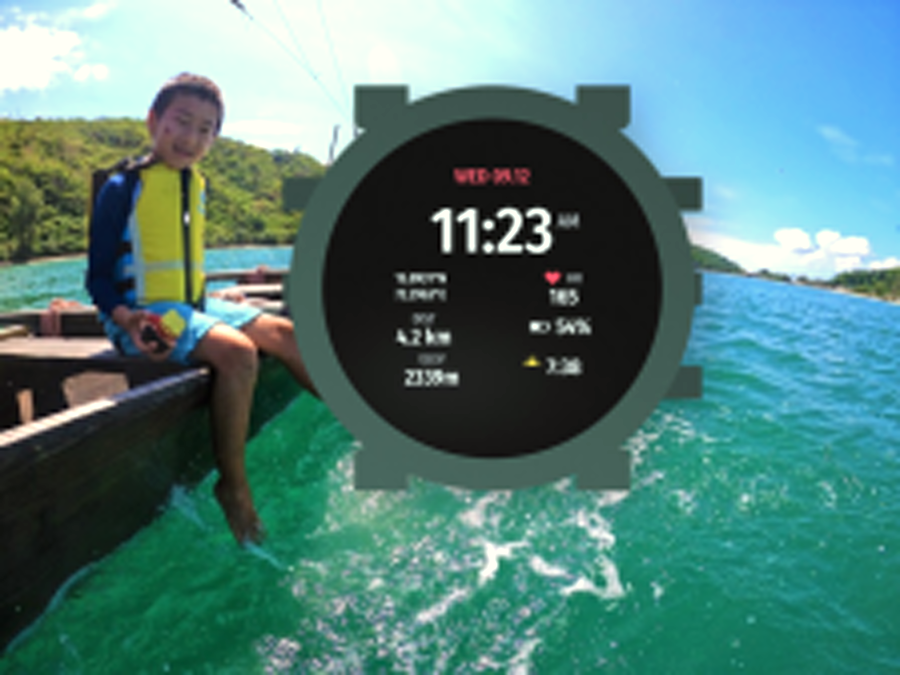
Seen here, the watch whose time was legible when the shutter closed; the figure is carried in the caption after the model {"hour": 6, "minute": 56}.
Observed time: {"hour": 11, "minute": 23}
